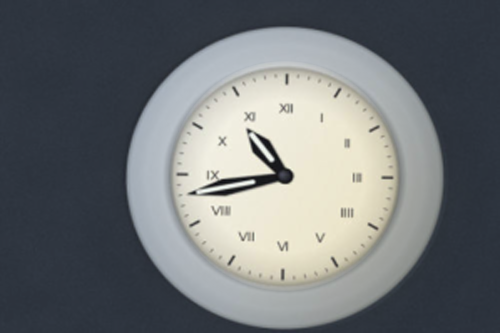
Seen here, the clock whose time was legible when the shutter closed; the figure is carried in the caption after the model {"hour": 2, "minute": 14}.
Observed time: {"hour": 10, "minute": 43}
